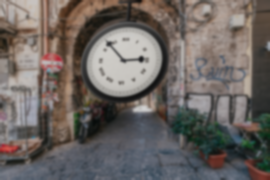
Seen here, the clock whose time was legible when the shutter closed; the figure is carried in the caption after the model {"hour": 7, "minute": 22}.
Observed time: {"hour": 2, "minute": 53}
